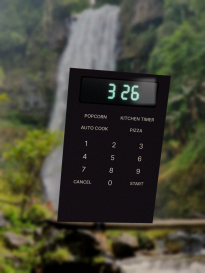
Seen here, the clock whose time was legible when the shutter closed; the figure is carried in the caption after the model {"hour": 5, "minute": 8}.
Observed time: {"hour": 3, "minute": 26}
